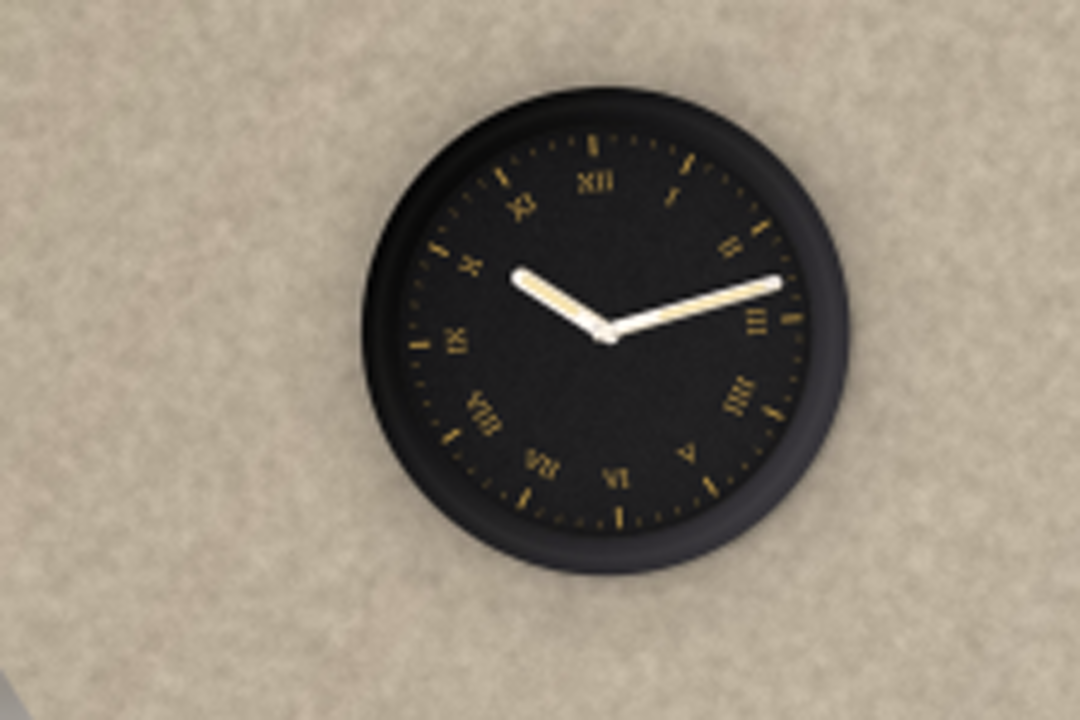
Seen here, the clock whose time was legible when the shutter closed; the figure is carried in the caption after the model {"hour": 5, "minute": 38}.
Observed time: {"hour": 10, "minute": 13}
